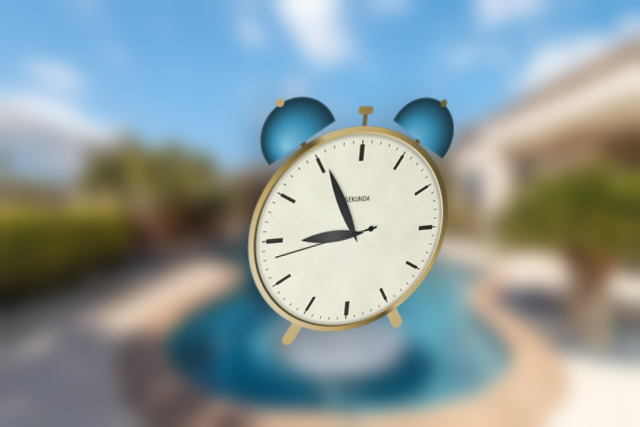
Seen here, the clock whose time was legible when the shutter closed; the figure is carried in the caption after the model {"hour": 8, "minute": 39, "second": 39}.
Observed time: {"hour": 8, "minute": 55, "second": 43}
